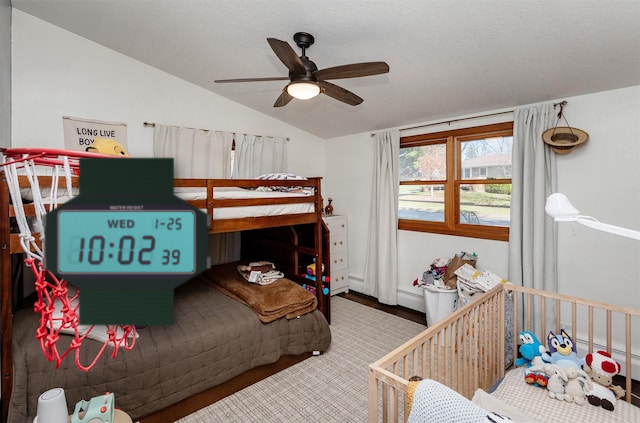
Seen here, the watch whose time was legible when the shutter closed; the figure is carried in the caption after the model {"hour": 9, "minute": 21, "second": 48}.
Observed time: {"hour": 10, "minute": 2, "second": 39}
